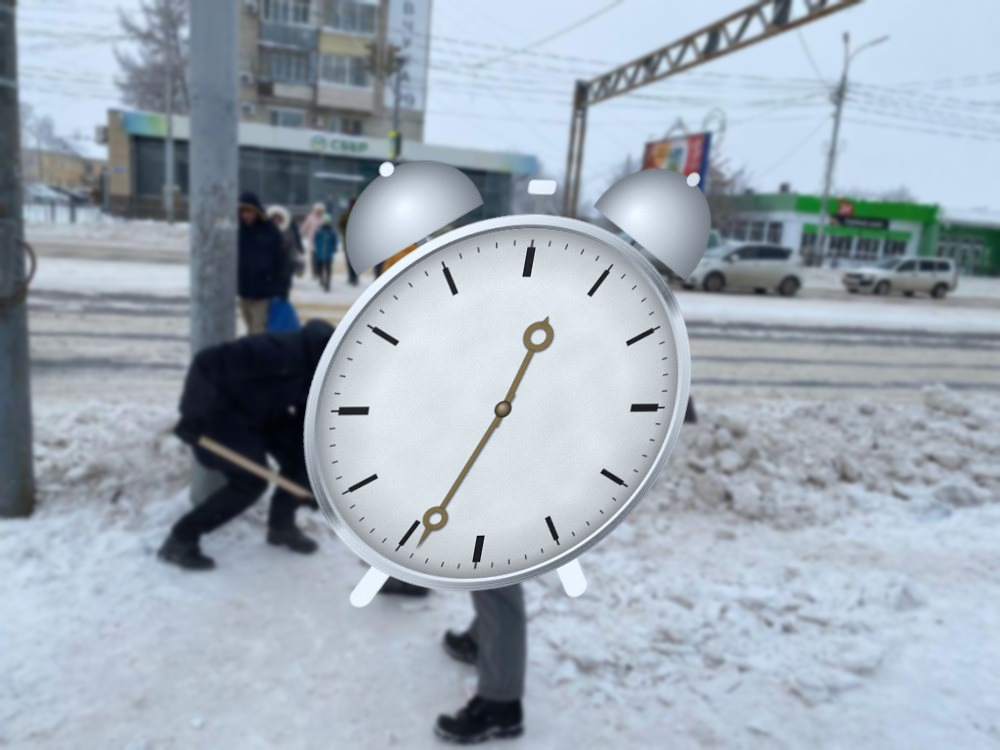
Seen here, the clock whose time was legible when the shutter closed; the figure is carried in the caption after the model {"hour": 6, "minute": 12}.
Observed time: {"hour": 12, "minute": 34}
